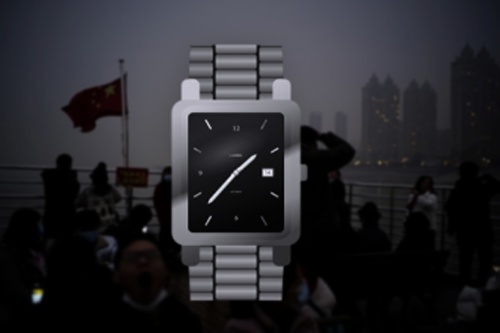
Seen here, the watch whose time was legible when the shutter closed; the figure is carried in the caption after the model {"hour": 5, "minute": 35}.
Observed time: {"hour": 1, "minute": 37}
